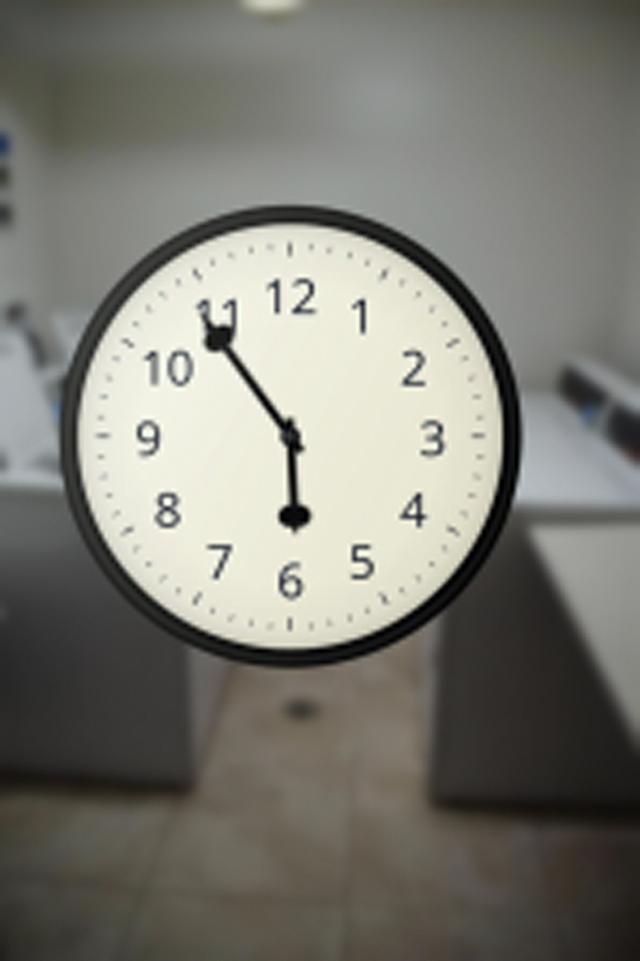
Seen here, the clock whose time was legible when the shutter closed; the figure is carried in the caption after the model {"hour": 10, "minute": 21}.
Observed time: {"hour": 5, "minute": 54}
